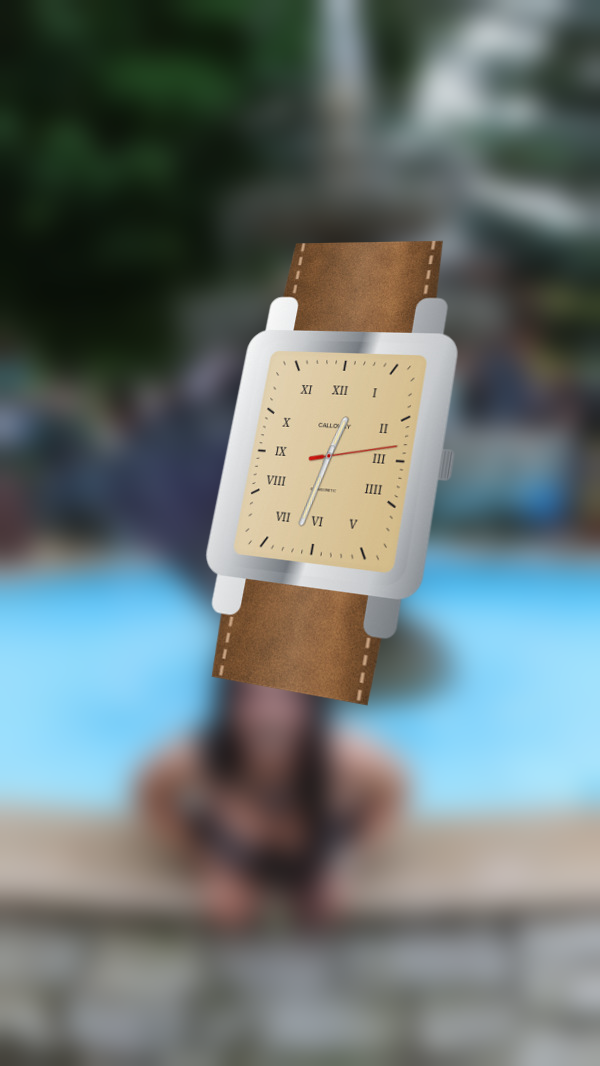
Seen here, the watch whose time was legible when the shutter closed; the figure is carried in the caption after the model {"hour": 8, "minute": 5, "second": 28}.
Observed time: {"hour": 12, "minute": 32, "second": 13}
